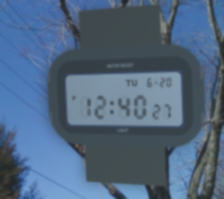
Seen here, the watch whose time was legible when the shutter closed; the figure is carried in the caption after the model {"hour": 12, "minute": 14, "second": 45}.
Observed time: {"hour": 12, "minute": 40, "second": 27}
